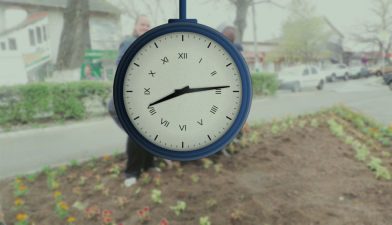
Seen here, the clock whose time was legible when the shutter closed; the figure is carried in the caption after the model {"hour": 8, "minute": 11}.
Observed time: {"hour": 8, "minute": 14}
